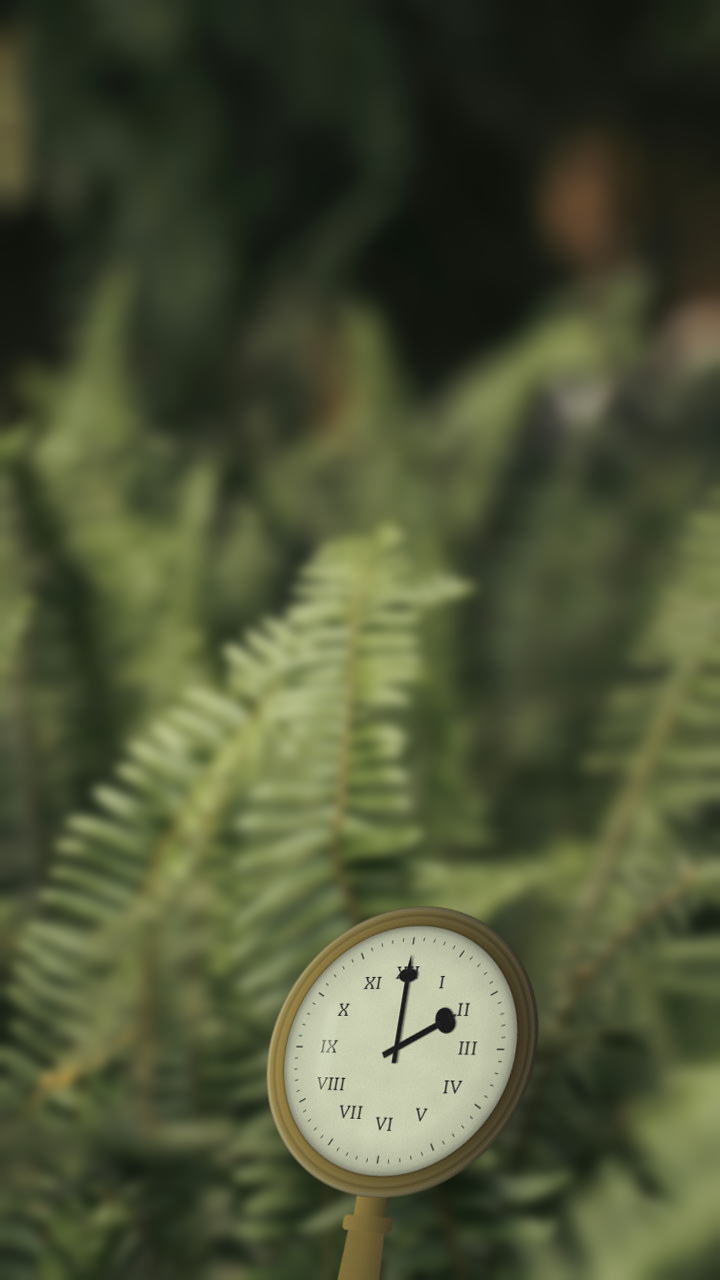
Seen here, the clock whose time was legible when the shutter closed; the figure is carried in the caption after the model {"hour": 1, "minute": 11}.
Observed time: {"hour": 2, "minute": 0}
